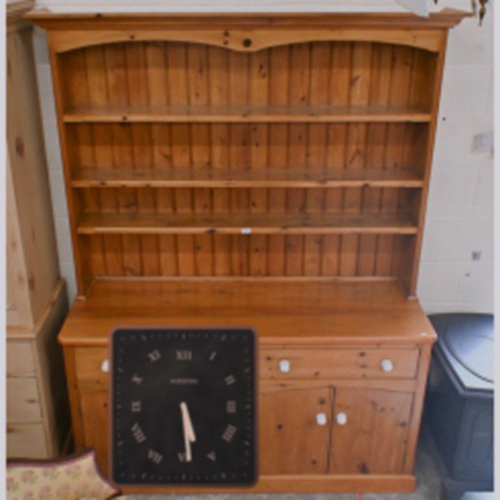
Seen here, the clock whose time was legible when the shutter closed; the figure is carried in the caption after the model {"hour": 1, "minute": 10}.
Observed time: {"hour": 5, "minute": 29}
